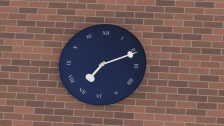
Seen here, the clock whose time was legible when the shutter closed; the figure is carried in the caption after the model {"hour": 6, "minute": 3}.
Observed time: {"hour": 7, "minute": 11}
